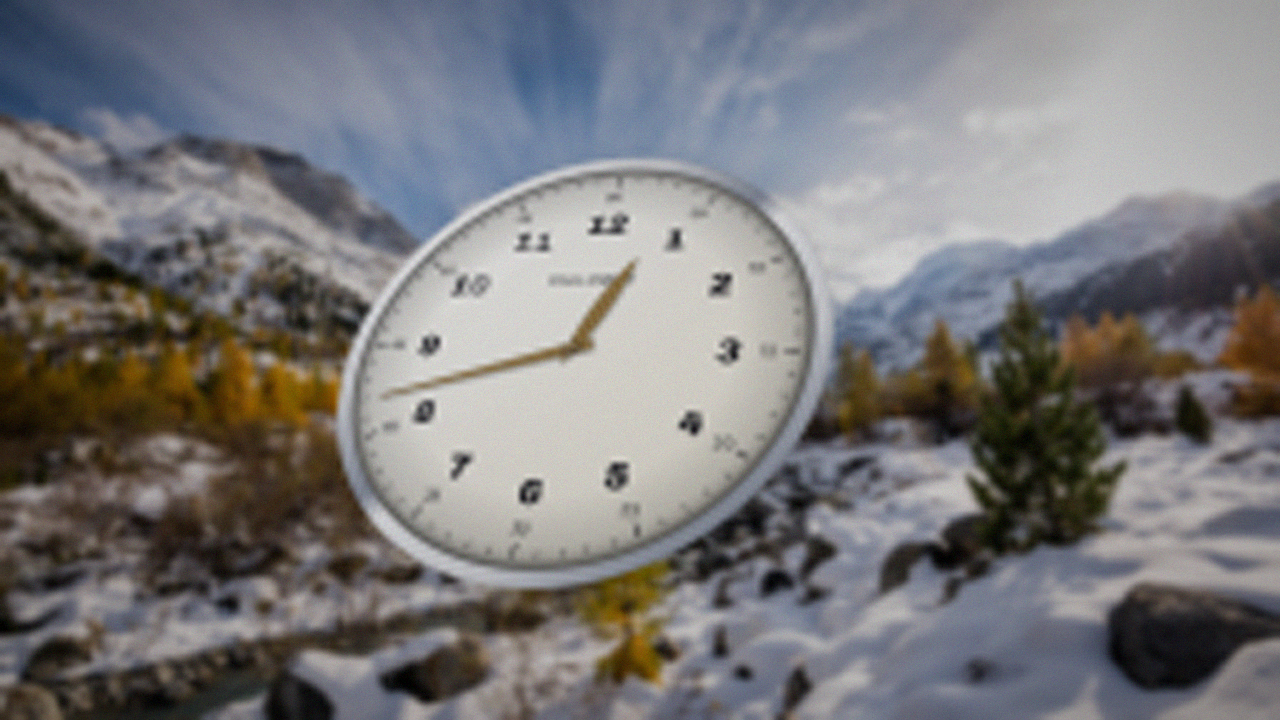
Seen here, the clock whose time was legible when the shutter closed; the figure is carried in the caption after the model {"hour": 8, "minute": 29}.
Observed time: {"hour": 12, "minute": 42}
